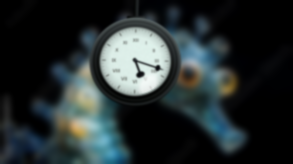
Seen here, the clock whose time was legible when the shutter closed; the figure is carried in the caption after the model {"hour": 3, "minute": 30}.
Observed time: {"hour": 5, "minute": 18}
